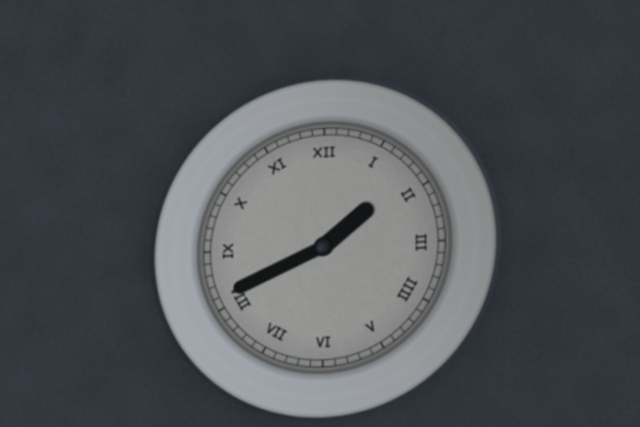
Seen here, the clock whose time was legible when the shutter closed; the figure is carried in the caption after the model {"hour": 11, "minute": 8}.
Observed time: {"hour": 1, "minute": 41}
